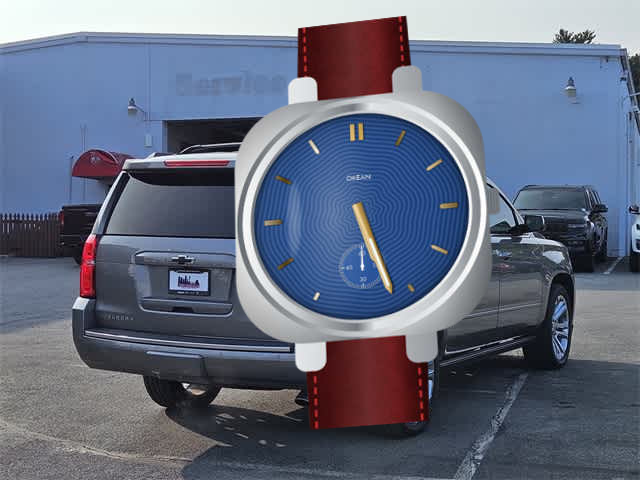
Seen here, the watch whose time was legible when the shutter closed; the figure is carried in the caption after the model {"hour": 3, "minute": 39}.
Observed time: {"hour": 5, "minute": 27}
